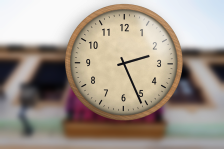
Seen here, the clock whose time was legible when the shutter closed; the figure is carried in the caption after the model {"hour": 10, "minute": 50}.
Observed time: {"hour": 2, "minute": 26}
